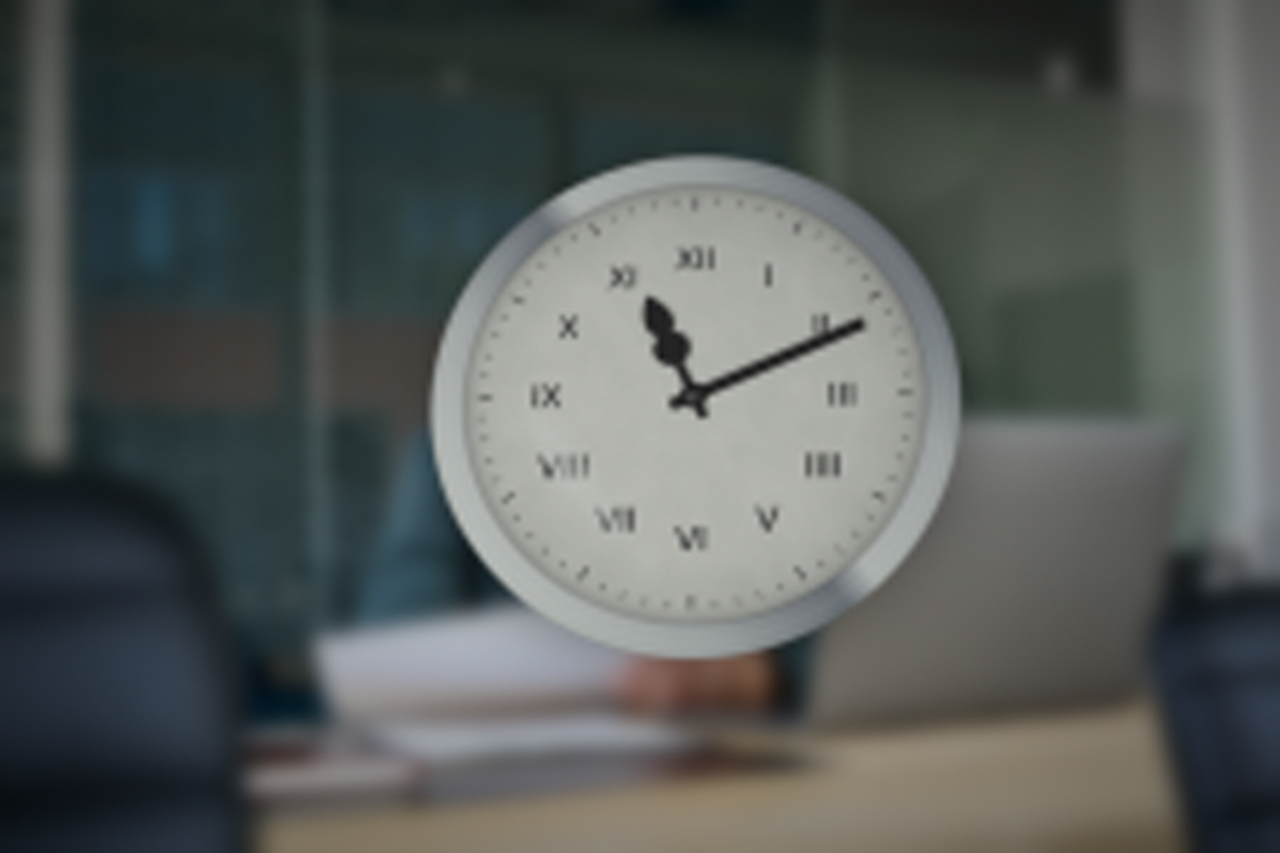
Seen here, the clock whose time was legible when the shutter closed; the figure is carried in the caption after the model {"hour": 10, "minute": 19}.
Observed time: {"hour": 11, "minute": 11}
